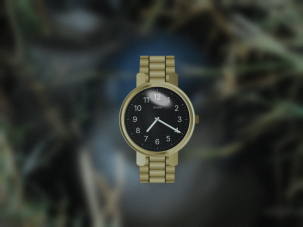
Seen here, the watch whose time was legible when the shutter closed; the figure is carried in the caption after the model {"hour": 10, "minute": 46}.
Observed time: {"hour": 7, "minute": 20}
